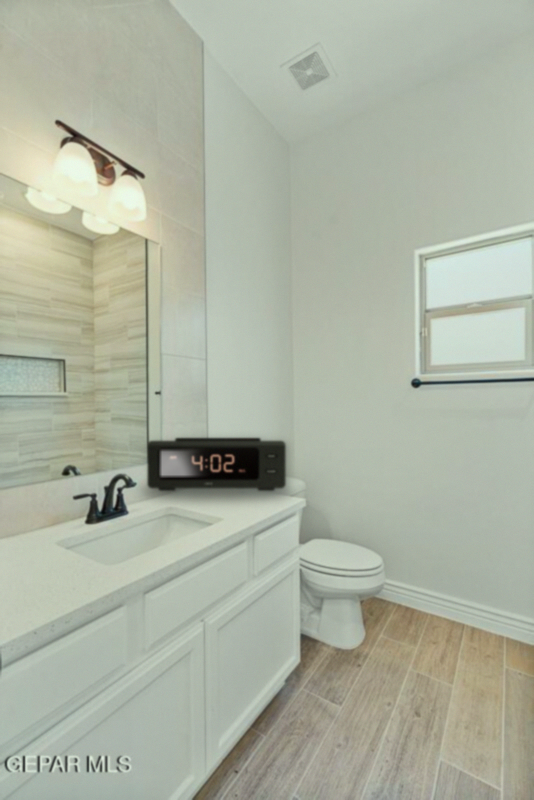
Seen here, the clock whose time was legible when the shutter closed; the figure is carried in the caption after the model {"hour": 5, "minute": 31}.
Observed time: {"hour": 4, "minute": 2}
